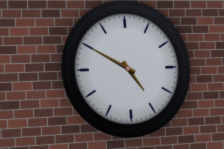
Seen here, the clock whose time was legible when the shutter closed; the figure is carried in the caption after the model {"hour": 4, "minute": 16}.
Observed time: {"hour": 4, "minute": 50}
